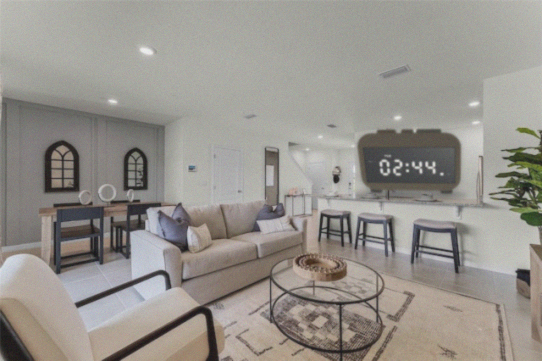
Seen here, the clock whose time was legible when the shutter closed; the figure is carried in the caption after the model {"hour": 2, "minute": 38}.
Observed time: {"hour": 2, "minute": 44}
